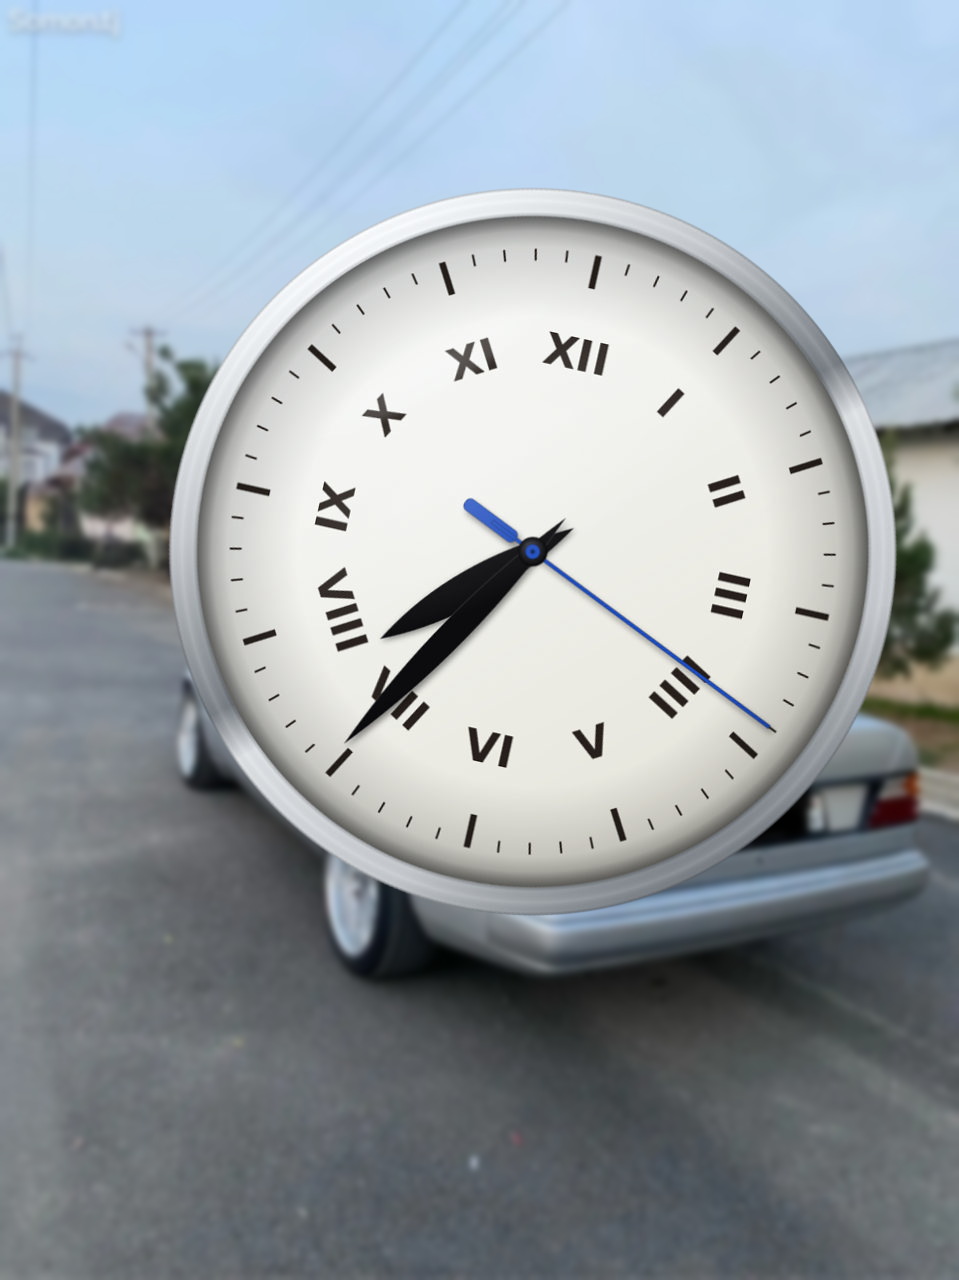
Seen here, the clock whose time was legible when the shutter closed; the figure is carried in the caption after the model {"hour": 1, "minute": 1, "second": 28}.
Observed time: {"hour": 7, "minute": 35, "second": 19}
